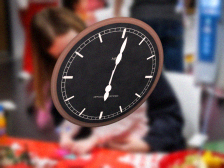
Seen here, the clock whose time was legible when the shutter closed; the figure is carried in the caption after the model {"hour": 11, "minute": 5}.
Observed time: {"hour": 6, "minute": 1}
